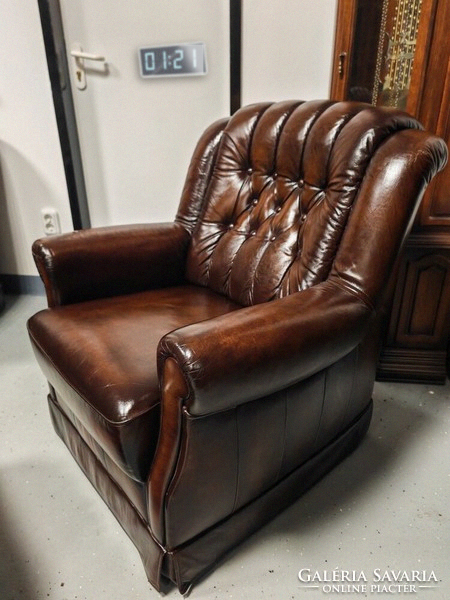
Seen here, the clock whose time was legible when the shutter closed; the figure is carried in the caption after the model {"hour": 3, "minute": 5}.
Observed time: {"hour": 1, "minute": 21}
